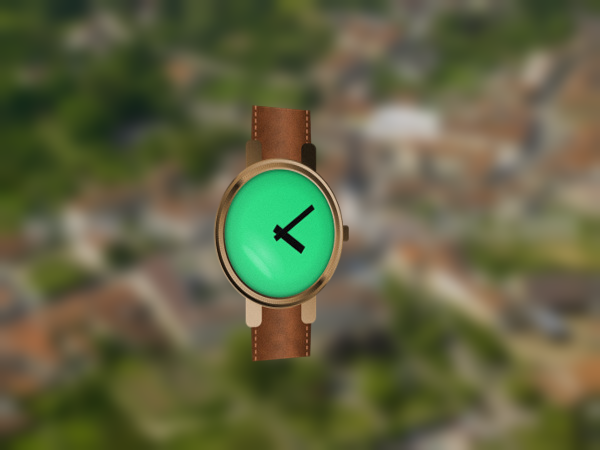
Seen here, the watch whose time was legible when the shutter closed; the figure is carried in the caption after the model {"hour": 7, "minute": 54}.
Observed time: {"hour": 4, "minute": 9}
